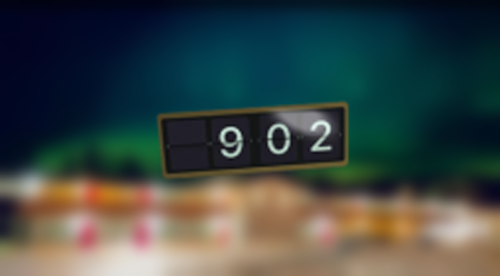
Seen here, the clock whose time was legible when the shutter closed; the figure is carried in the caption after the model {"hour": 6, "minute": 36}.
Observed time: {"hour": 9, "minute": 2}
